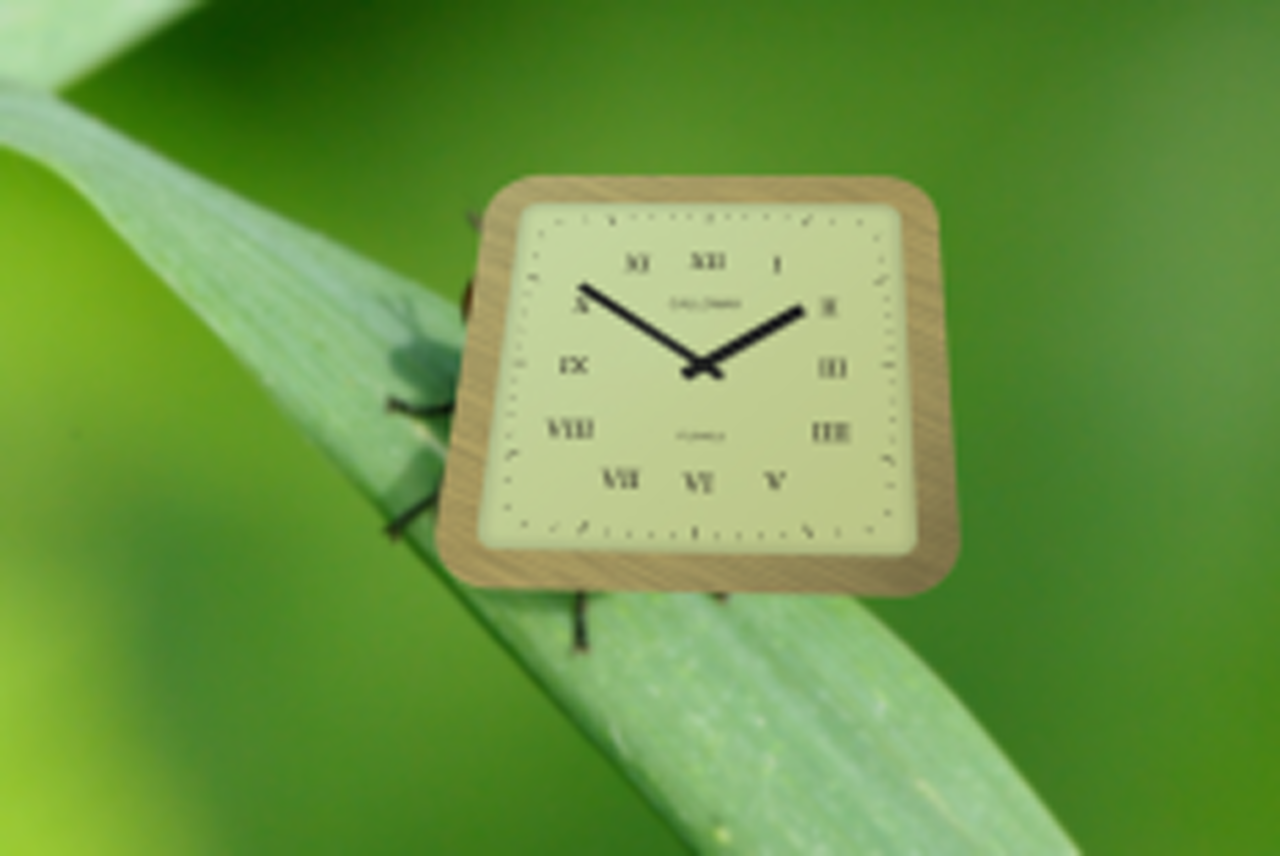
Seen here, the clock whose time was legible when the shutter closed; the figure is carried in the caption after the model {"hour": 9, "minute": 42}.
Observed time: {"hour": 1, "minute": 51}
